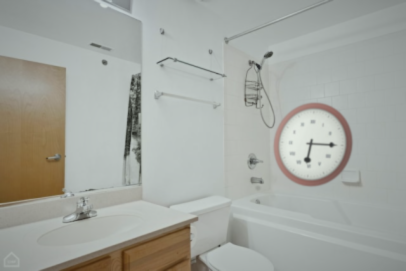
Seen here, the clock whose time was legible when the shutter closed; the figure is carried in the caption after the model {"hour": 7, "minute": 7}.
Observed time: {"hour": 6, "minute": 15}
